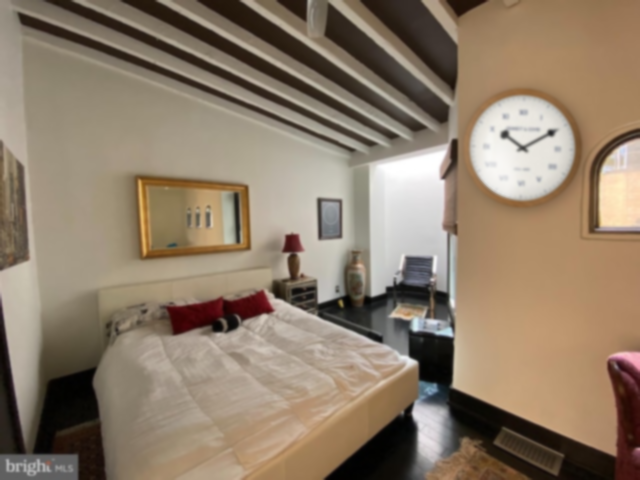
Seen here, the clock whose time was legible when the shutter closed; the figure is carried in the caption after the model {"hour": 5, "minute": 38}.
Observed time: {"hour": 10, "minute": 10}
